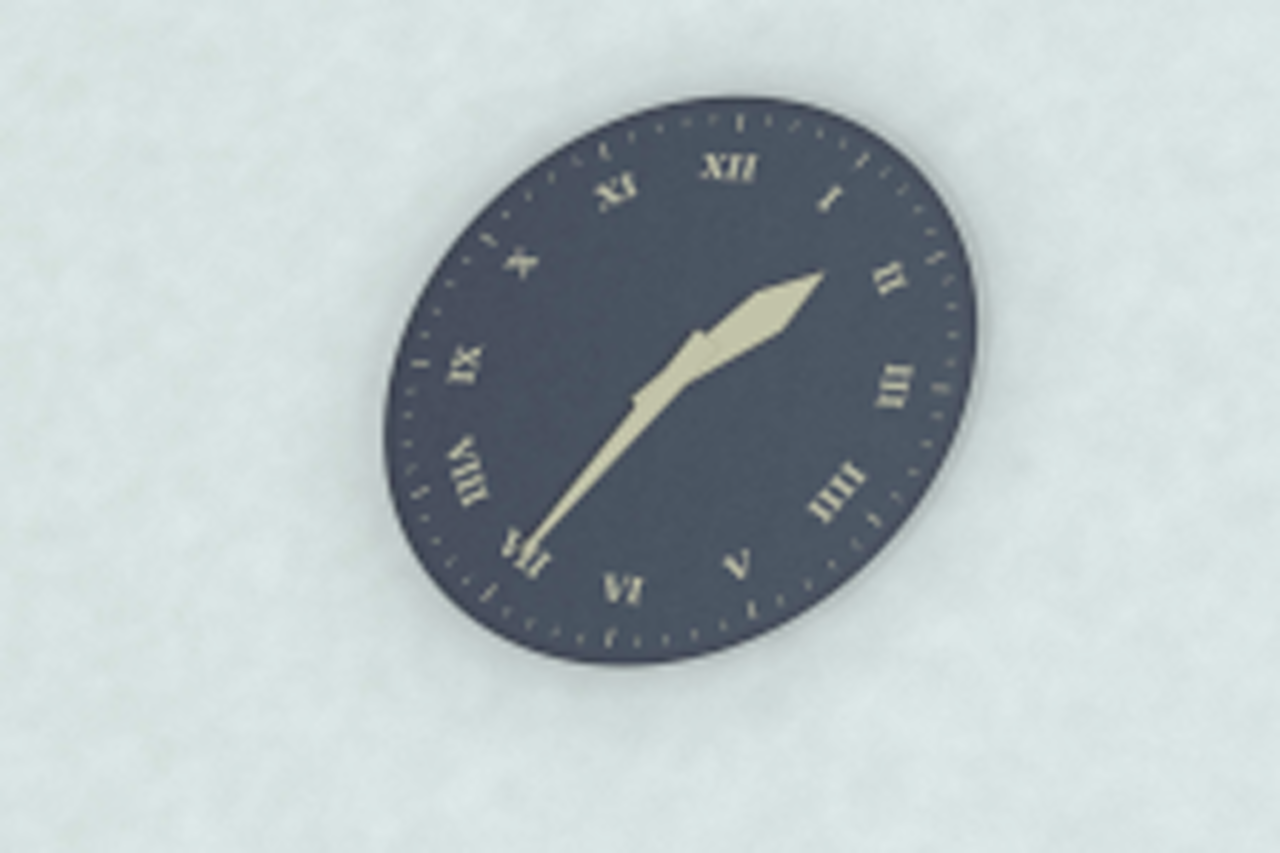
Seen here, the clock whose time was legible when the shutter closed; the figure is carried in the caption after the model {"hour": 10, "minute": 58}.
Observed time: {"hour": 1, "minute": 35}
